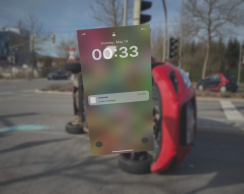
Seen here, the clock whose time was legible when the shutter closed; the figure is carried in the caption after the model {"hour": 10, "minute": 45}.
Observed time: {"hour": 0, "minute": 33}
